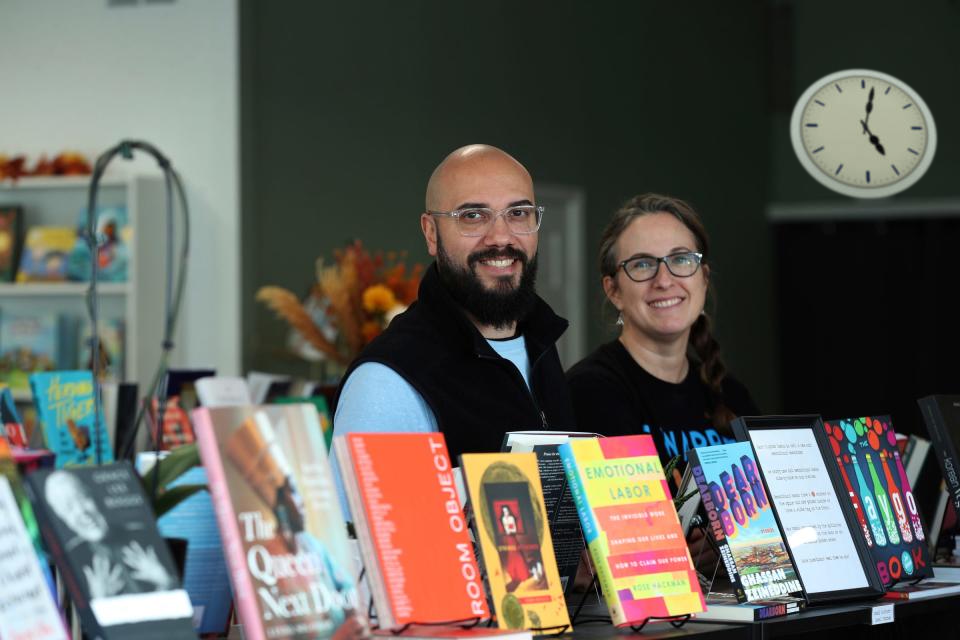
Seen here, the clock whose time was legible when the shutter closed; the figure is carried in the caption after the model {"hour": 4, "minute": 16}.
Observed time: {"hour": 5, "minute": 2}
